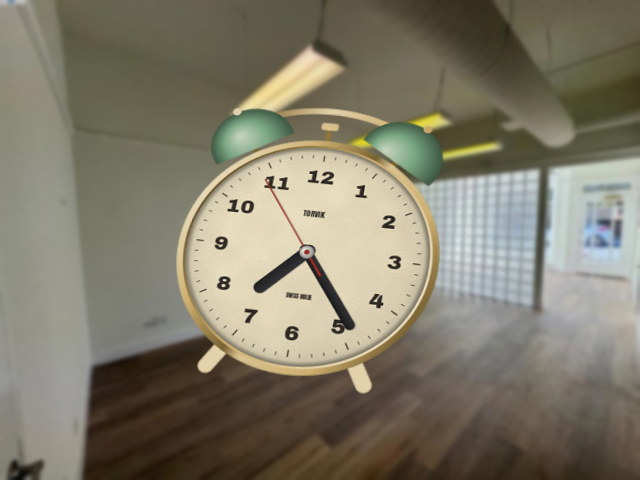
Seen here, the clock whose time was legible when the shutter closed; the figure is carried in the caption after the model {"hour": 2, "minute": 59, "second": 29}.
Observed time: {"hour": 7, "minute": 23, "second": 54}
